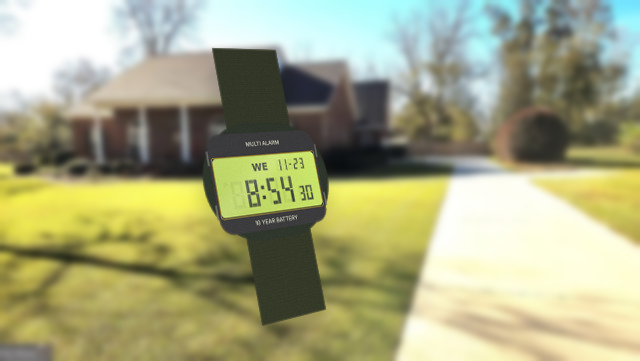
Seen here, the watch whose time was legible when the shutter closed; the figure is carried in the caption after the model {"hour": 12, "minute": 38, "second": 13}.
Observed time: {"hour": 8, "minute": 54, "second": 30}
